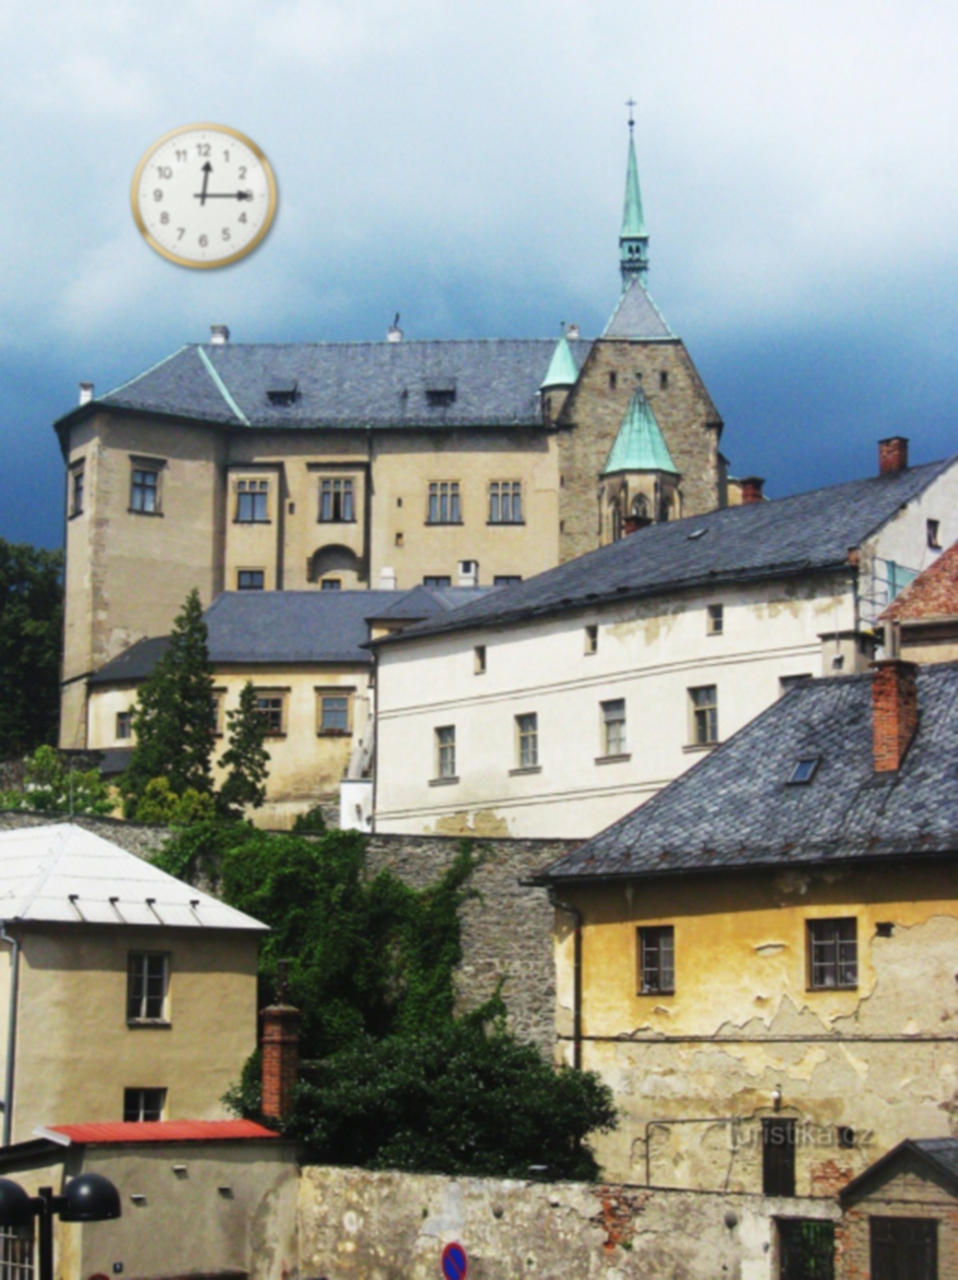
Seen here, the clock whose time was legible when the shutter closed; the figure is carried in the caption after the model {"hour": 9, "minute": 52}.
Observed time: {"hour": 12, "minute": 15}
